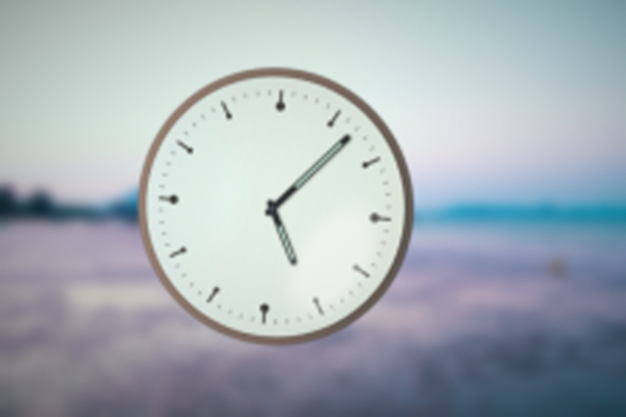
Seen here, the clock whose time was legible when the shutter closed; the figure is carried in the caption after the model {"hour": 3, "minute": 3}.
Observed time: {"hour": 5, "minute": 7}
